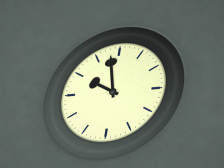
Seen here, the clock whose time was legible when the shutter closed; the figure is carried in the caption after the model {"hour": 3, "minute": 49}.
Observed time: {"hour": 9, "minute": 58}
